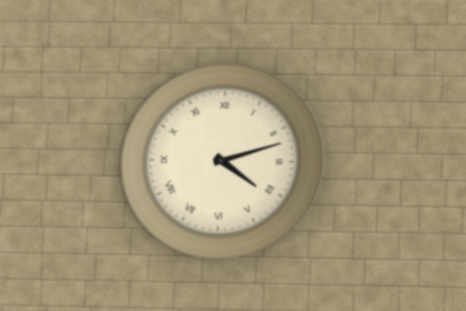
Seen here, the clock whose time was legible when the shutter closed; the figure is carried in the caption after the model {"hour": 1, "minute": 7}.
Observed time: {"hour": 4, "minute": 12}
